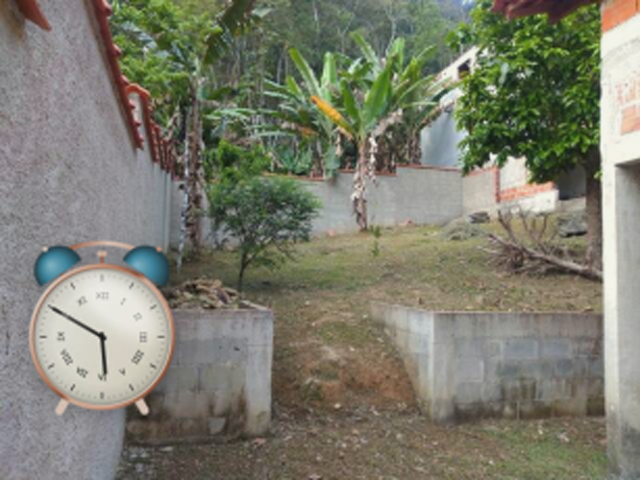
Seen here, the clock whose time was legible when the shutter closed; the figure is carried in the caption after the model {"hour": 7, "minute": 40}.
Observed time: {"hour": 5, "minute": 50}
